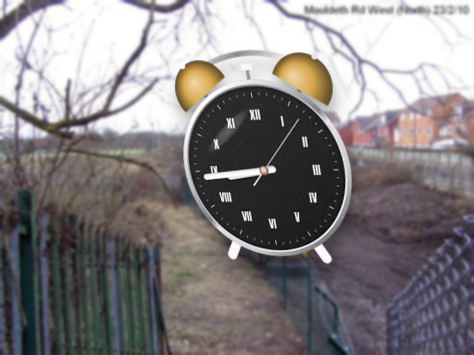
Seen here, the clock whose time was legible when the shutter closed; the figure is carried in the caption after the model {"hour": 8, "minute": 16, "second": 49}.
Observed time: {"hour": 8, "minute": 44, "second": 7}
